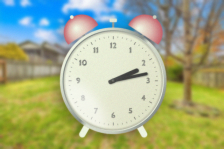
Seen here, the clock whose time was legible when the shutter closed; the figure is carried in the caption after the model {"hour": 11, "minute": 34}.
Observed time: {"hour": 2, "minute": 13}
